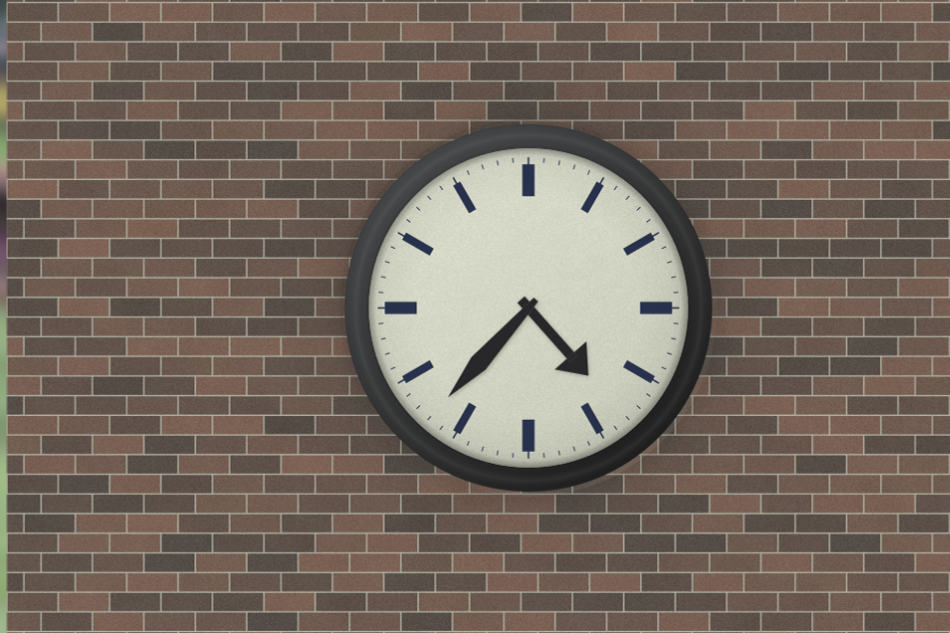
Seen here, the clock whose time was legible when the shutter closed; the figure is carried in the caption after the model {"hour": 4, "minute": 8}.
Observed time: {"hour": 4, "minute": 37}
